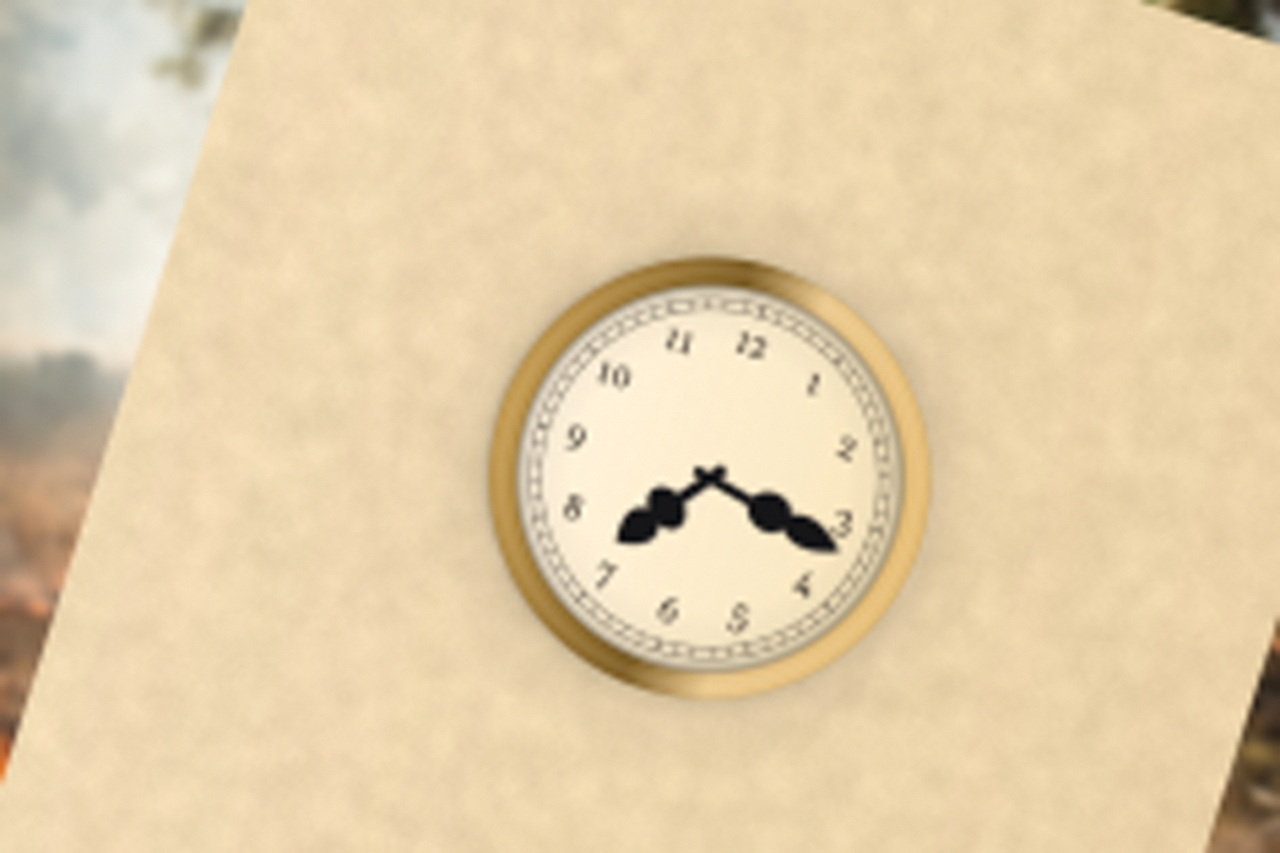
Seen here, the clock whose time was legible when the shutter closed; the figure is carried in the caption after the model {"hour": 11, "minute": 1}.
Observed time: {"hour": 7, "minute": 17}
